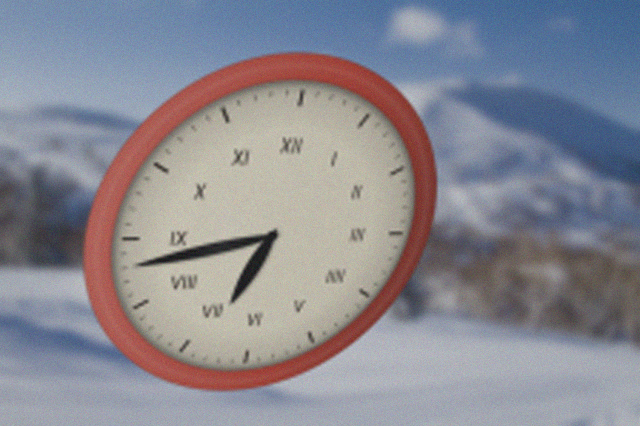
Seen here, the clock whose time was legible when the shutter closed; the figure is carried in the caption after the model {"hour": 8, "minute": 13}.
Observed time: {"hour": 6, "minute": 43}
